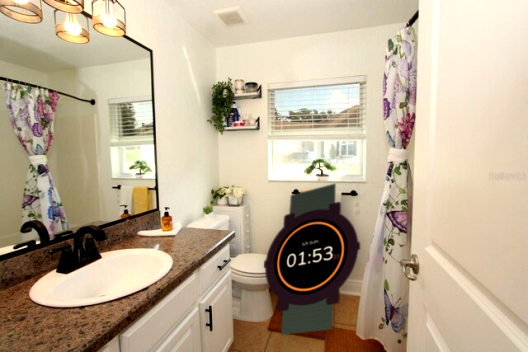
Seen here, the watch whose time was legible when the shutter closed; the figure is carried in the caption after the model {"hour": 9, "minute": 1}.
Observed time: {"hour": 1, "minute": 53}
